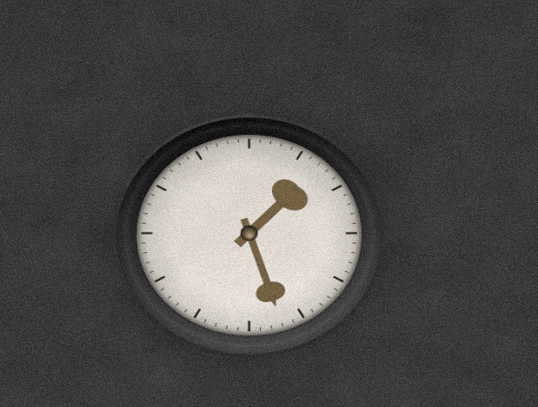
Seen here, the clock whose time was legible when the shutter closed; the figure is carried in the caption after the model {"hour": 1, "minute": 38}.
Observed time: {"hour": 1, "minute": 27}
